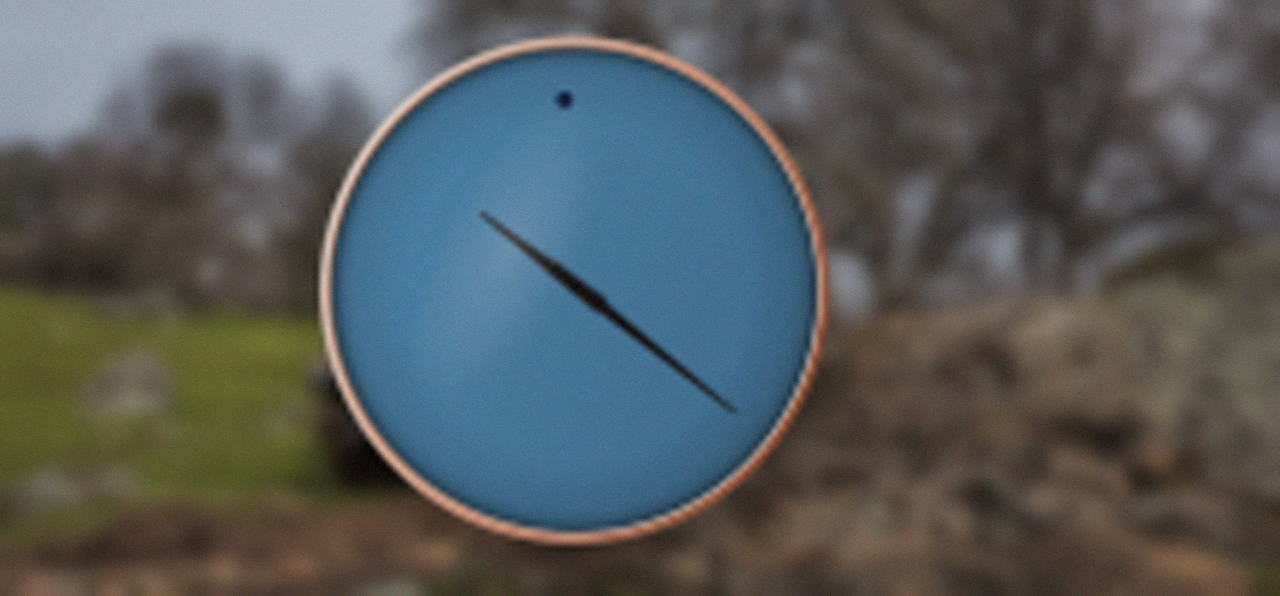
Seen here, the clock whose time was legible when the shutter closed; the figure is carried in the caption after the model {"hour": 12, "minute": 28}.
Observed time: {"hour": 10, "minute": 22}
